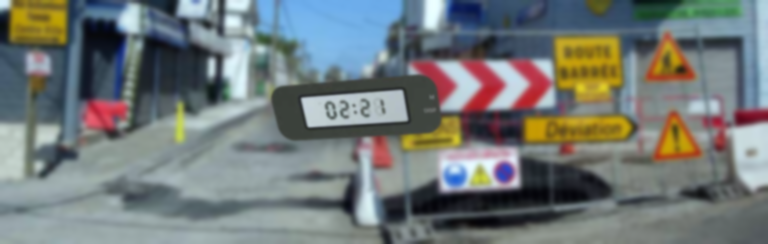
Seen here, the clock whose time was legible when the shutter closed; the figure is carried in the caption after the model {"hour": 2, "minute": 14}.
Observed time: {"hour": 2, "minute": 21}
